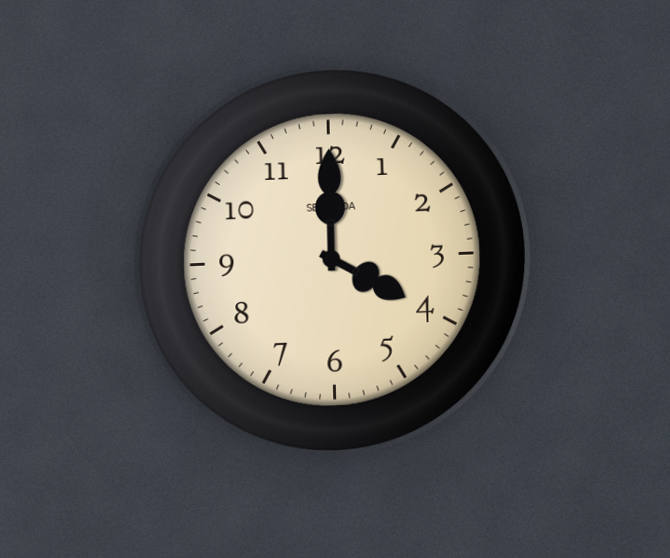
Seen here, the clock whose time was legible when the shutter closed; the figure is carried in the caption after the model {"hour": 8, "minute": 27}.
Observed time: {"hour": 4, "minute": 0}
